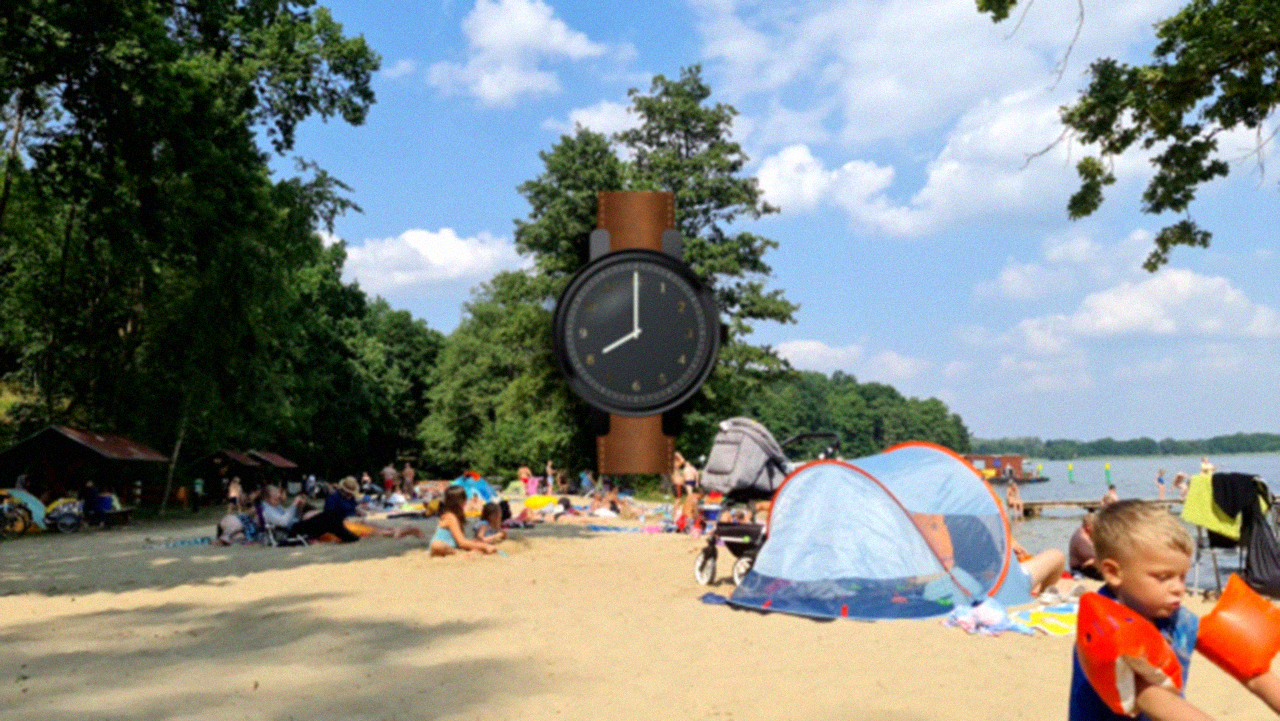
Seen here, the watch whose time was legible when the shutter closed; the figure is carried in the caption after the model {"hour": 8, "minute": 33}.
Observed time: {"hour": 8, "minute": 0}
